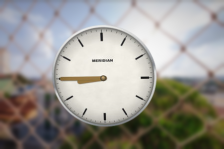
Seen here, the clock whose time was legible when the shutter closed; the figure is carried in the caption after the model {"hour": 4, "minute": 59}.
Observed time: {"hour": 8, "minute": 45}
